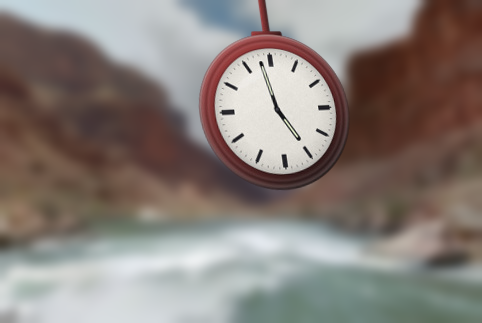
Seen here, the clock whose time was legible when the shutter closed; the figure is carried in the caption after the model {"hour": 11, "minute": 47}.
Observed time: {"hour": 4, "minute": 58}
